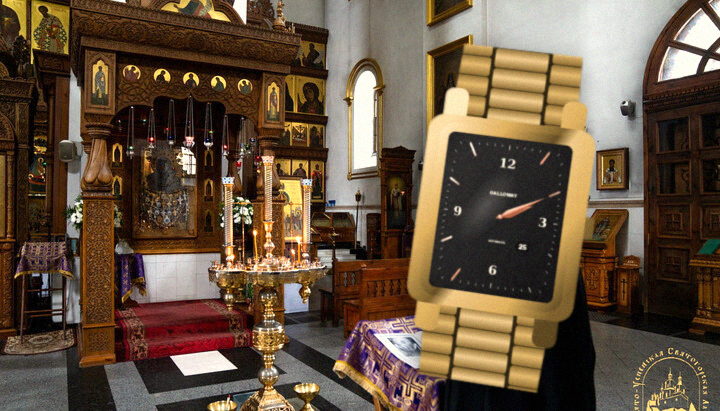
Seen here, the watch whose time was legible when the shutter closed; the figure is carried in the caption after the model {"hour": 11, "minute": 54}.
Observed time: {"hour": 2, "minute": 10}
